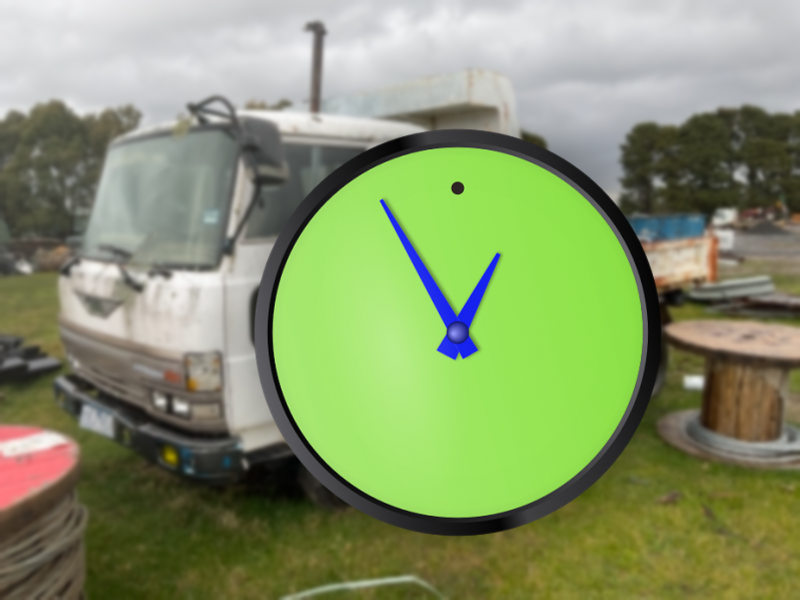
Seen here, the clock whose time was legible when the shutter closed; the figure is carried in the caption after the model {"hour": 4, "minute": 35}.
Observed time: {"hour": 12, "minute": 55}
